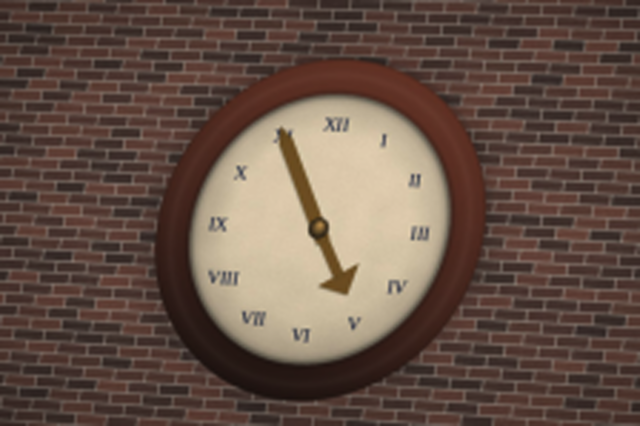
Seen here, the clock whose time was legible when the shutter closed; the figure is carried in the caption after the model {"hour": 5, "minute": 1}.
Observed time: {"hour": 4, "minute": 55}
